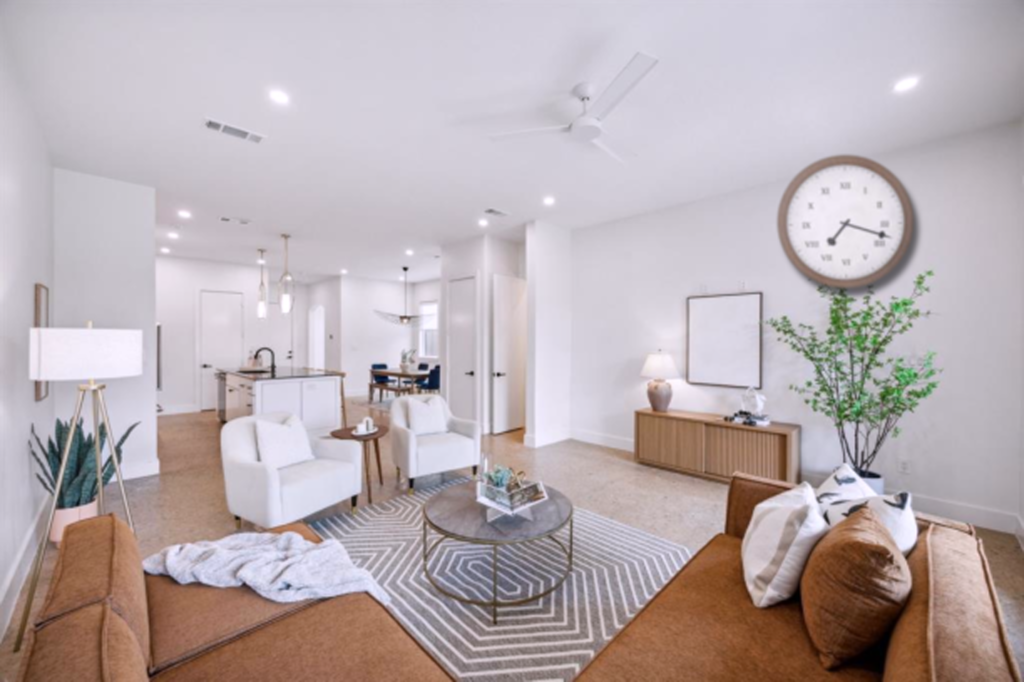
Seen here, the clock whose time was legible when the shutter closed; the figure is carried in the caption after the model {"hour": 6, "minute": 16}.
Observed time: {"hour": 7, "minute": 18}
